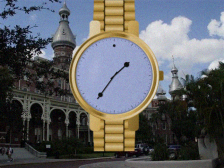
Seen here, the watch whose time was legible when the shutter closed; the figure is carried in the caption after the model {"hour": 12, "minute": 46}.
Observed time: {"hour": 1, "minute": 36}
